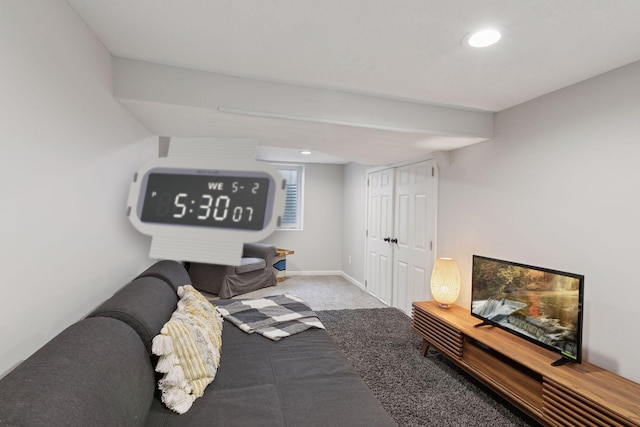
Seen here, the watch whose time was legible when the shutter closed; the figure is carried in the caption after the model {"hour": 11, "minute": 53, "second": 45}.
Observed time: {"hour": 5, "minute": 30, "second": 7}
